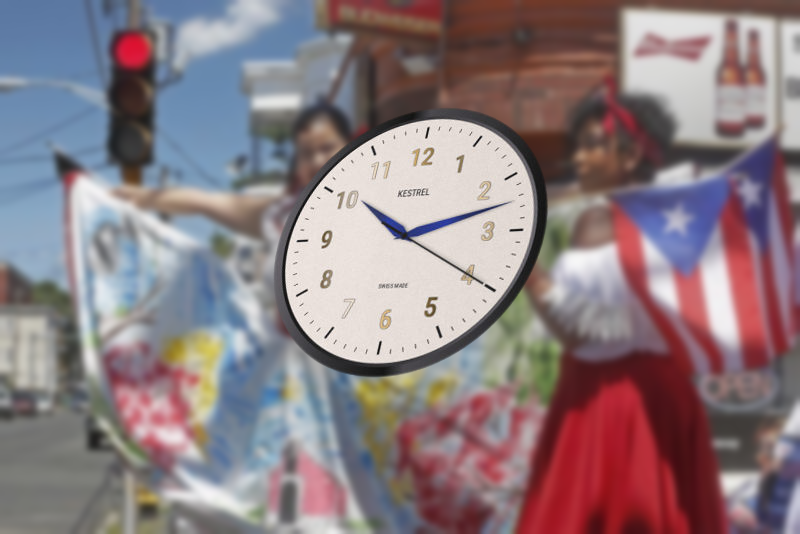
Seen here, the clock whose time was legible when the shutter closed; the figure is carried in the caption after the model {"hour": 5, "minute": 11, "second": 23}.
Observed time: {"hour": 10, "minute": 12, "second": 20}
